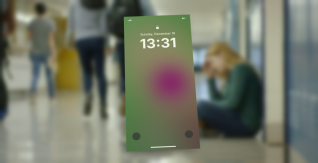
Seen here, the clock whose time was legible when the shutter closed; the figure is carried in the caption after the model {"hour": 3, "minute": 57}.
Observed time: {"hour": 13, "minute": 31}
